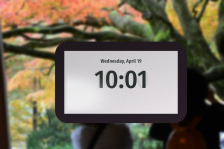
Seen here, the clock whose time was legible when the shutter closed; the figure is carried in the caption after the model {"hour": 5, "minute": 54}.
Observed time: {"hour": 10, "minute": 1}
